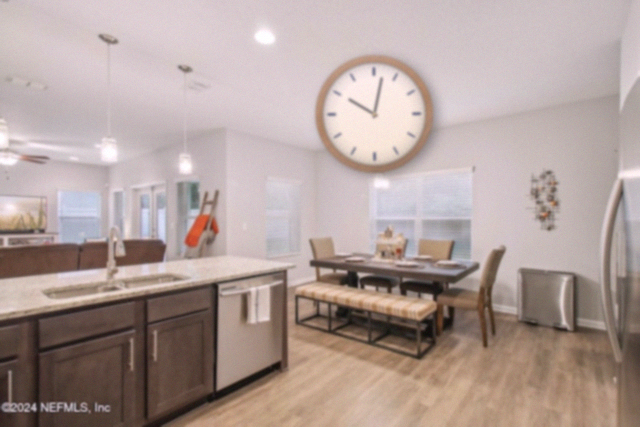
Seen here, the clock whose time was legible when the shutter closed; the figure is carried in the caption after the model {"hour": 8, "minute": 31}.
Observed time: {"hour": 10, "minute": 2}
